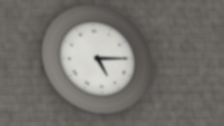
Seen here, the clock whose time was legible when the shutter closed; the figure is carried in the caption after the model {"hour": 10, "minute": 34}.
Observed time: {"hour": 5, "minute": 15}
